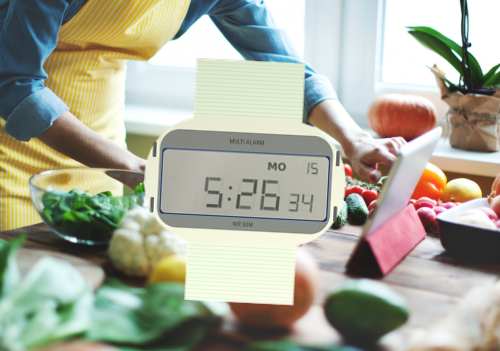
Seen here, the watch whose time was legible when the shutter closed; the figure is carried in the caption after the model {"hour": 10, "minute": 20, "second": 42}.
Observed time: {"hour": 5, "minute": 26, "second": 34}
